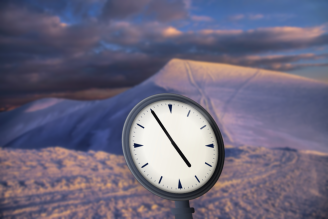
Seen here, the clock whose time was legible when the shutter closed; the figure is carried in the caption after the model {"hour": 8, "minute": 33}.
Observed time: {"hour": 4, "minute": 55}
